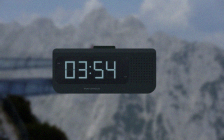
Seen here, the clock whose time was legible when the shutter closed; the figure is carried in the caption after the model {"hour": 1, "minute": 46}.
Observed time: {"hour": 3, "minute": 54}
